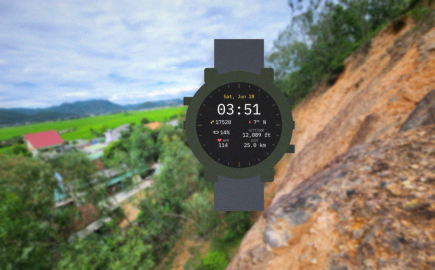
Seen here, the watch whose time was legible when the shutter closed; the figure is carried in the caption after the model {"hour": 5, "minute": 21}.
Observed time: {"hour": 3, "minute": 51}
